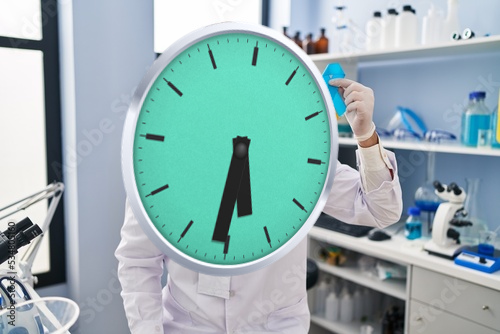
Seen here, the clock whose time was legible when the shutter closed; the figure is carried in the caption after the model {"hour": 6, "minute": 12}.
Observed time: {"hour": 5, "minute": 31}
